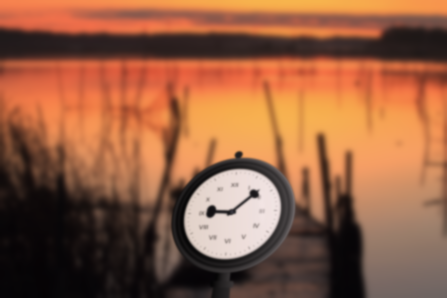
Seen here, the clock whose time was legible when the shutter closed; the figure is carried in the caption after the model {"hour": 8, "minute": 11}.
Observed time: {"hour": 9, "minute": 8}
